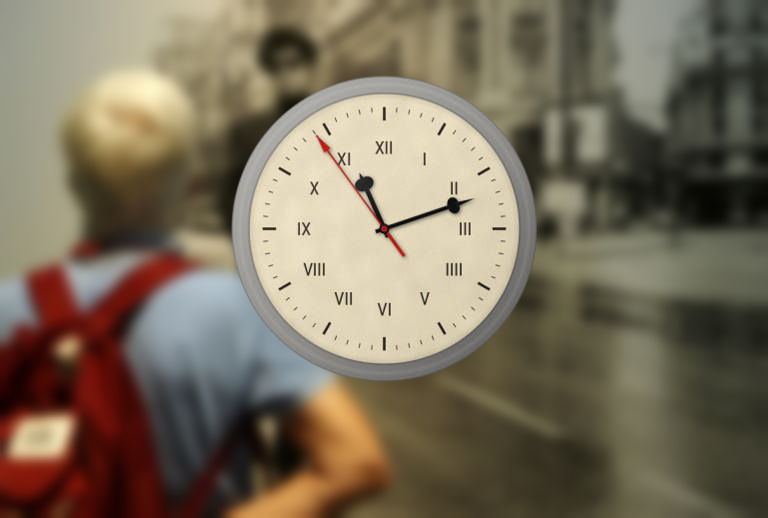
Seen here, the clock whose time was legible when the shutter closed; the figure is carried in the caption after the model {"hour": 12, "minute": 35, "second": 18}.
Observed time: {"hour": 11, "minute": 11, "second": 54}
